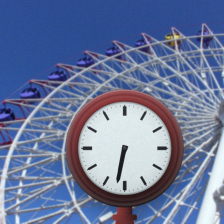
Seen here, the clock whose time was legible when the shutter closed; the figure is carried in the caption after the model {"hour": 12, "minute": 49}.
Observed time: {"hour": 6, "minute": 32}
